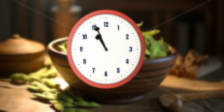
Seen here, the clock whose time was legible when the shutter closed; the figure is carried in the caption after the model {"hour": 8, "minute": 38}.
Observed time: {"hour": 10, "minute": 56}
